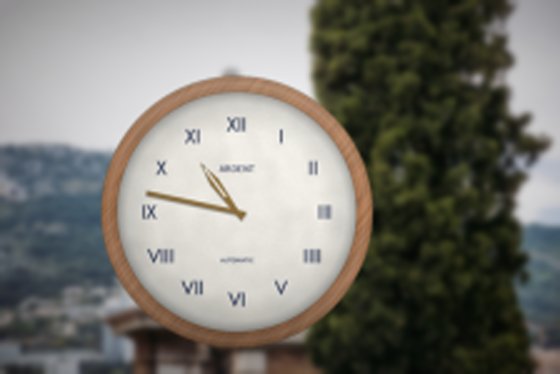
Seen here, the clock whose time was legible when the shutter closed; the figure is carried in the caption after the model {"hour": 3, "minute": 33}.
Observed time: {"hour": 10, "minute": 47}
